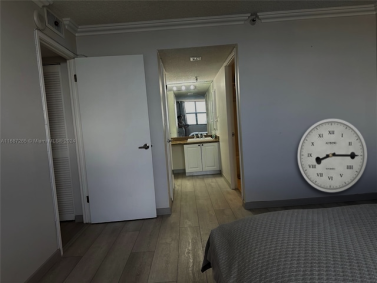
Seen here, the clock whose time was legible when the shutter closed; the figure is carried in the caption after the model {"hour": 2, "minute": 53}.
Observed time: {"hour": 8, "minute": 15}
